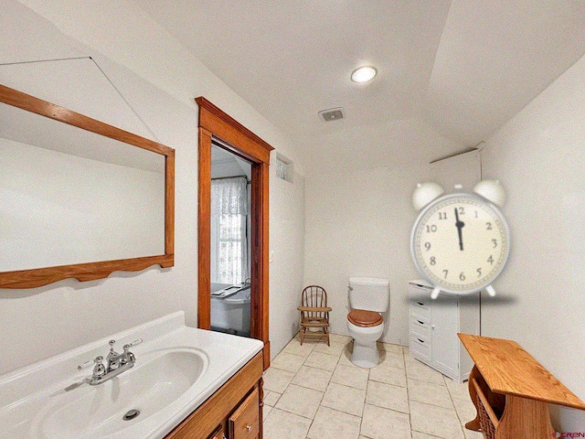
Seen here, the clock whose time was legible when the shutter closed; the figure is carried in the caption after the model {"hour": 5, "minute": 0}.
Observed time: {"hour": 11, "minute": 59}
